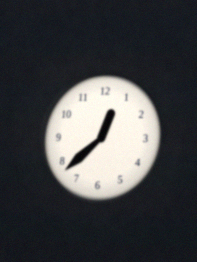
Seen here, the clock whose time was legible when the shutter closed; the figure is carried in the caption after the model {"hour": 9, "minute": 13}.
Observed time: {"hour": 12, "minute": 38}
